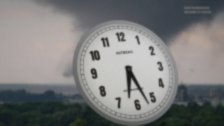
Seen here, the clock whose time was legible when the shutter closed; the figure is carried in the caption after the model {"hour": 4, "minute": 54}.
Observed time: {"hour": 6, "minute": 27}
